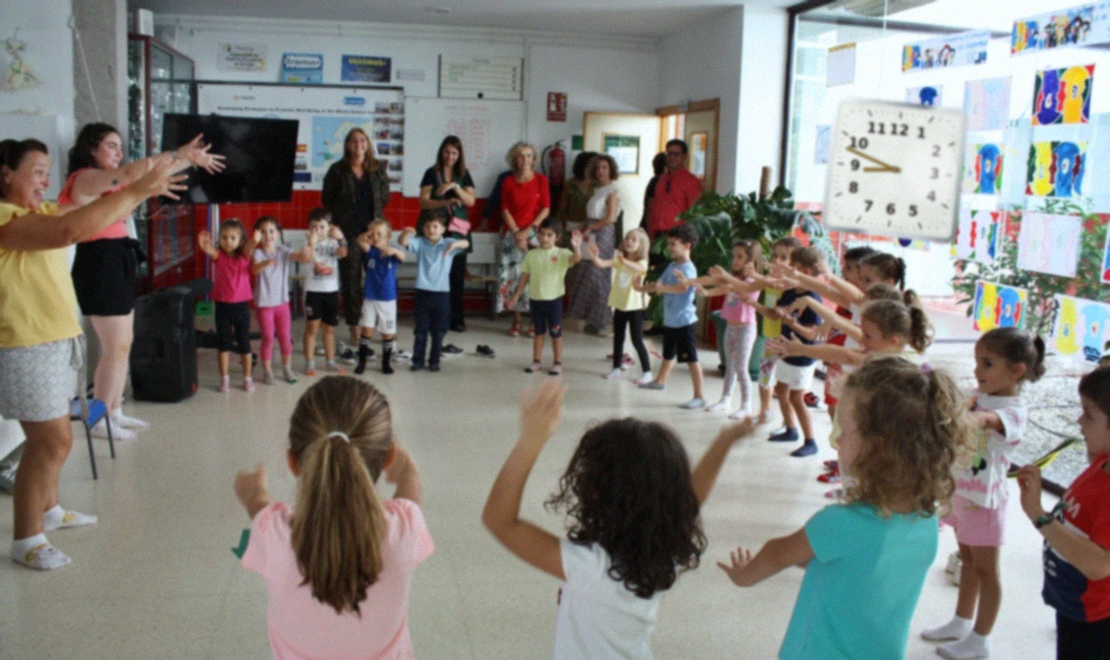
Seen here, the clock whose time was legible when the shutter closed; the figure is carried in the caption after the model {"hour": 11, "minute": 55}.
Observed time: {"hour": 8, "minute": 48}
